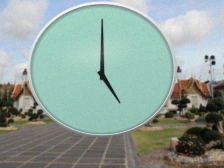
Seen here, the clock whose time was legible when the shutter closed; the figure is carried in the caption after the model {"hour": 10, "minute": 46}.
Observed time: {"hour": 5, "minute": 0}
